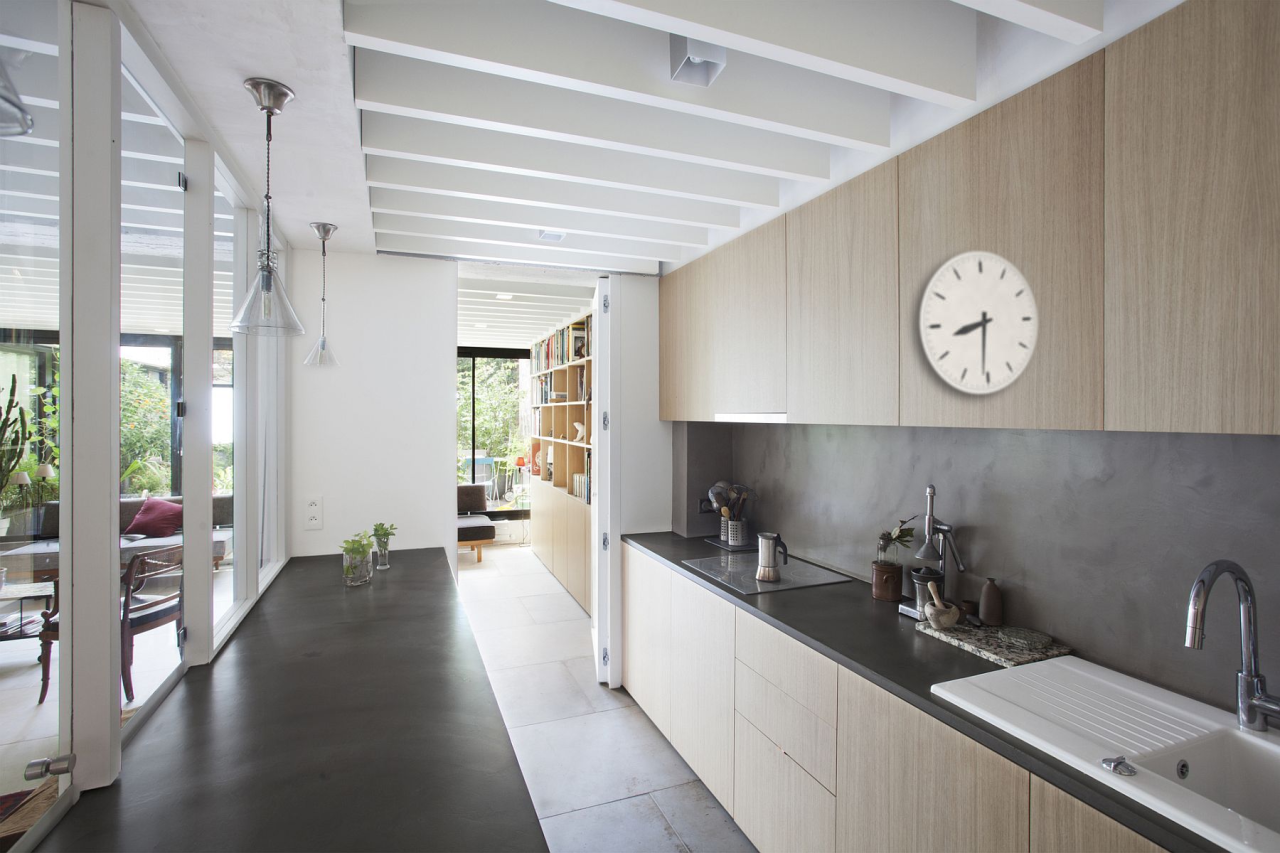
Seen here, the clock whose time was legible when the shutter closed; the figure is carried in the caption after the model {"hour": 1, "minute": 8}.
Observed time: {"hour": 8, "minute": 31}
